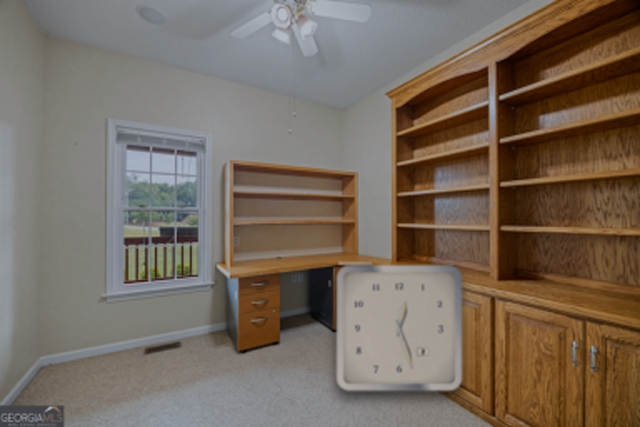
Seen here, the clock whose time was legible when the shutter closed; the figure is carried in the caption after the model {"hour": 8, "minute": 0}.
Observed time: {"hour": 12, "minute": 27}
